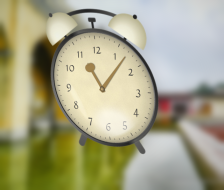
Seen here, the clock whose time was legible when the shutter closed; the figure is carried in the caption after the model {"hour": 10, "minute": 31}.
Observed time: {"hour": 11, "minute": 7}
